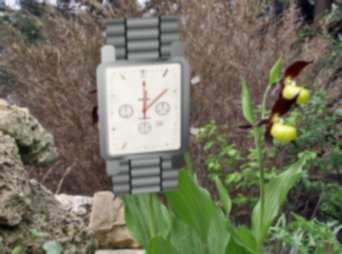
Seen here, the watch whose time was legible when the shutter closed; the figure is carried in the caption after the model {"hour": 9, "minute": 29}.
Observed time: {"hour": 12, "minute": 8}
